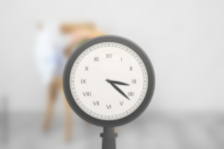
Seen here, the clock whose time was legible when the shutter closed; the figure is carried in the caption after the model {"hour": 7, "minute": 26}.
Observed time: {"hour": 3, "minute": 22}
